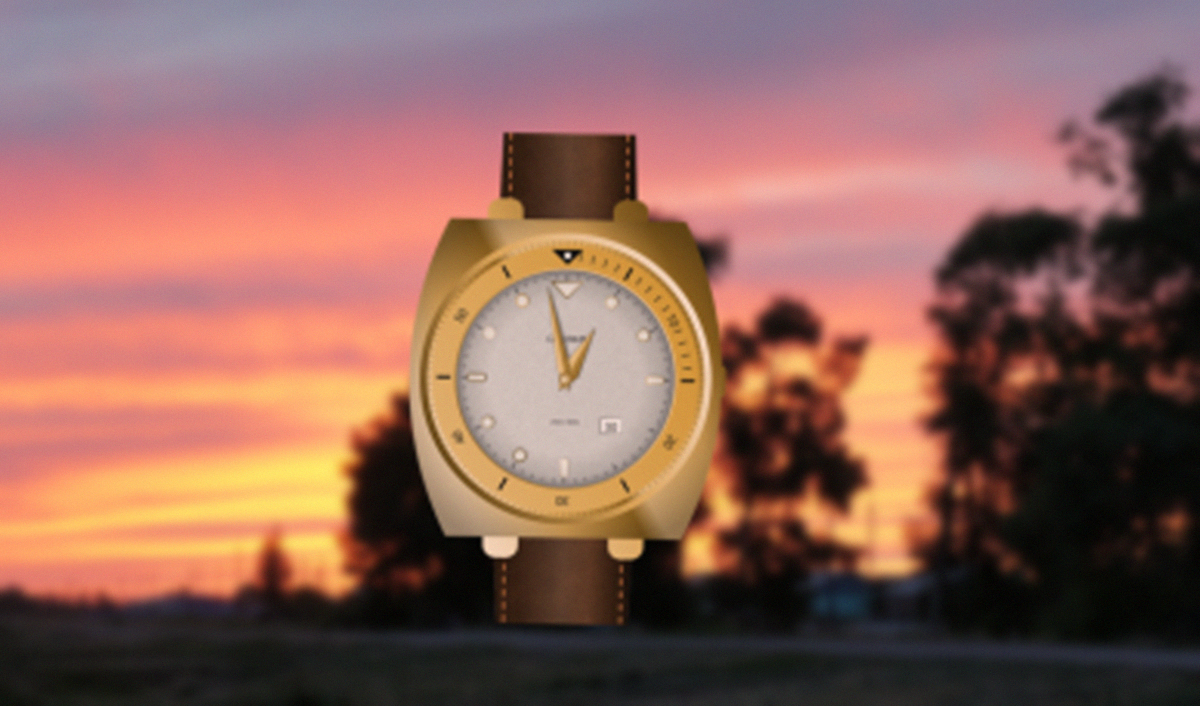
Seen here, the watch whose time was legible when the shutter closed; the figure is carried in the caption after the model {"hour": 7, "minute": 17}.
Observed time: {"hour": 12, "minute": 58}
